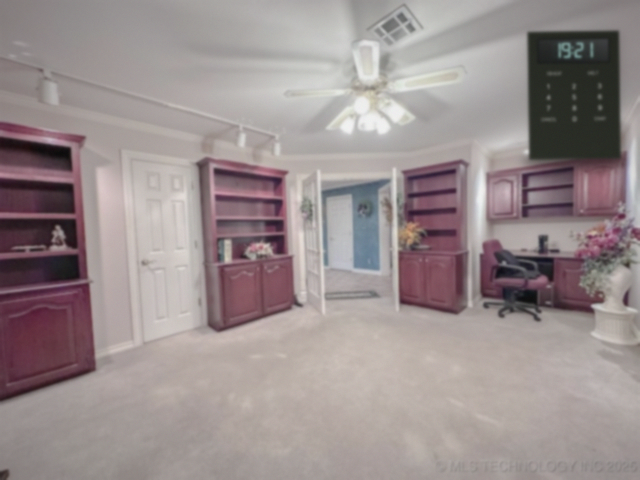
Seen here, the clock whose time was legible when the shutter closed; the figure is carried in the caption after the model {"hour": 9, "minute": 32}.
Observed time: {"hour": 19, "minute": 21}
